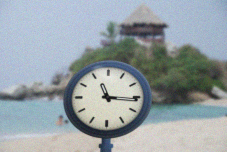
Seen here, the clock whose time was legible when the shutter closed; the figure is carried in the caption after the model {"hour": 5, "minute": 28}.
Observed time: {"hour": 11, "minute": 16}
